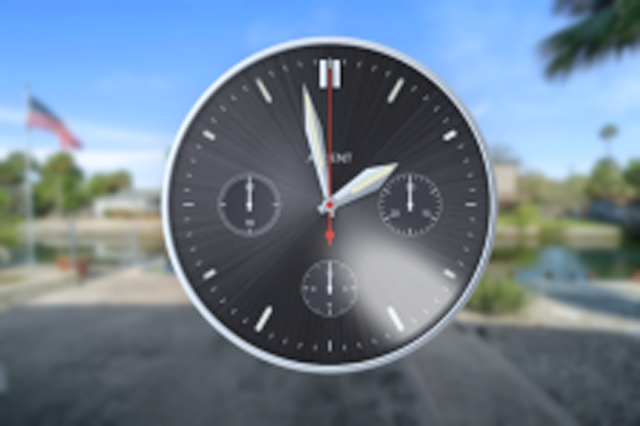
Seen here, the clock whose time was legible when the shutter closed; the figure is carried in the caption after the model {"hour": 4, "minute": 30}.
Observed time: {"hour": 1, "minute": 58}
